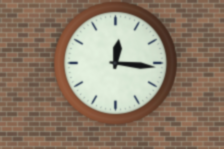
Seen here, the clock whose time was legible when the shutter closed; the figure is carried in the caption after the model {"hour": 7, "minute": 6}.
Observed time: {"hour": 12, "minute": 16}
